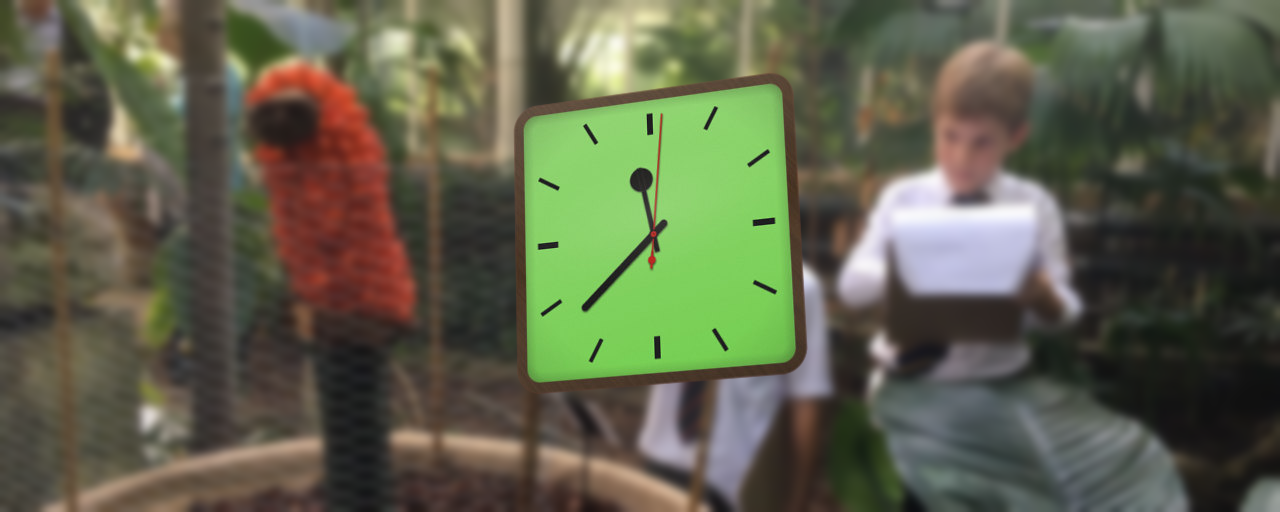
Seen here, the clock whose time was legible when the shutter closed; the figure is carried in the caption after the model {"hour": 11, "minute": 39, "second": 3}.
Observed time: {"hour": 11, "minute": 38, "second": 1}
